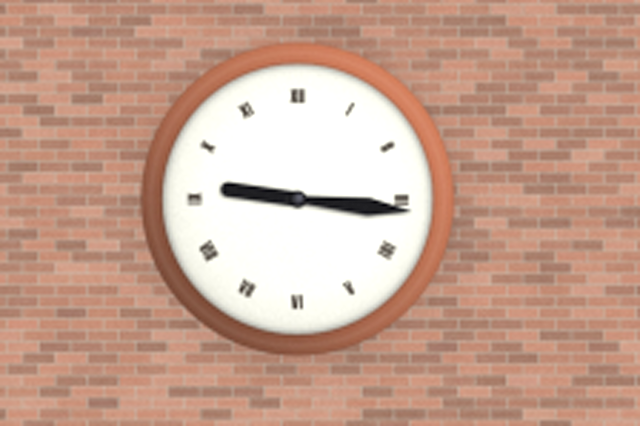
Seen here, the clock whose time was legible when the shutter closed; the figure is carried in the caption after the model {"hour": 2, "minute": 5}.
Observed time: {"hour": 9, "minute": 16}
